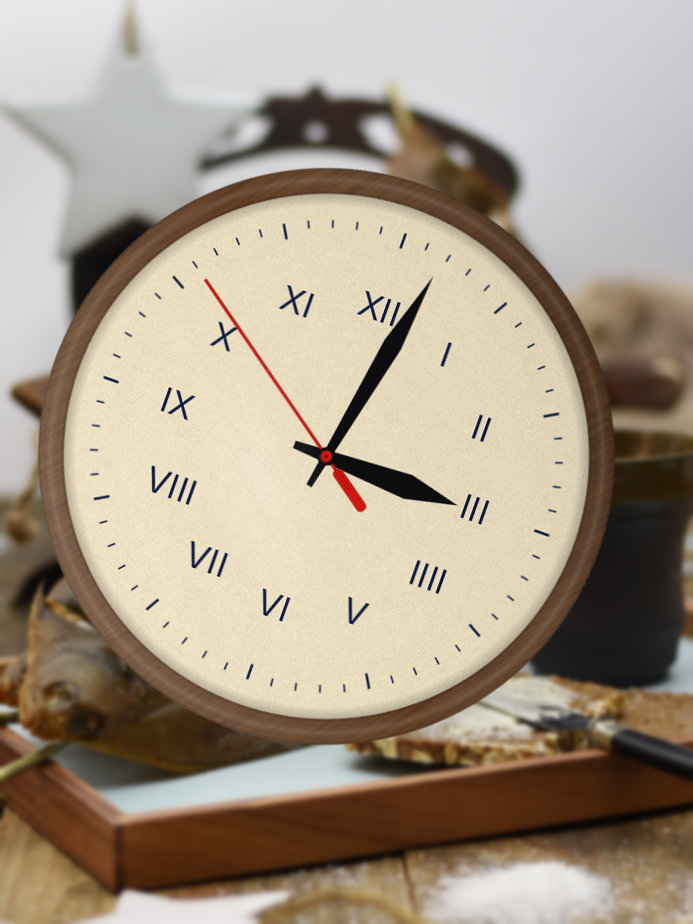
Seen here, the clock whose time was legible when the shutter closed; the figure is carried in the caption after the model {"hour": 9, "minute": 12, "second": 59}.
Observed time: {"hour": 3, "minute": 1, "second": 51}
